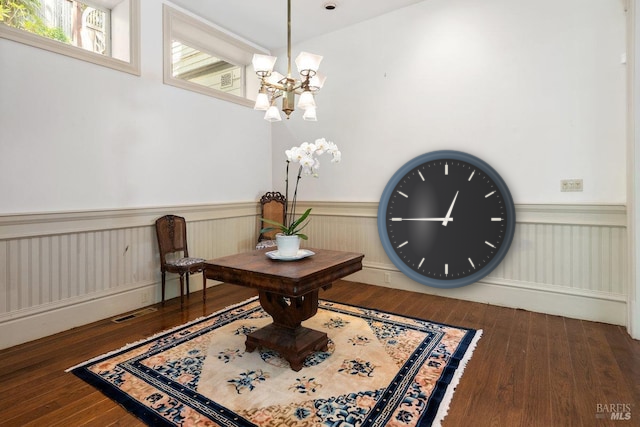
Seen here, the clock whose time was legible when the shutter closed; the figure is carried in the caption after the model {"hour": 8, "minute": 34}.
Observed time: {"hour": 12, "minute": 45}
